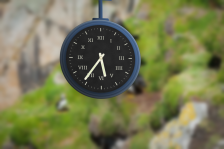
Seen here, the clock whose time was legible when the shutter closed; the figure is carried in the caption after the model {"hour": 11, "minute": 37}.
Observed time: {"hour": 5, "minute": 36}
